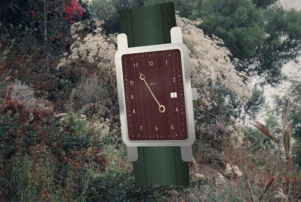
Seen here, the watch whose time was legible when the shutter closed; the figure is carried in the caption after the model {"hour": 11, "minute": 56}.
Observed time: {"hour": 4, "minute": 55}
